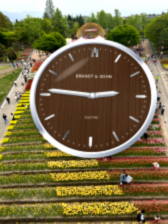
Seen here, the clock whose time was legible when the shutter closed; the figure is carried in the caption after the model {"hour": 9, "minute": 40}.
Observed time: {"hour": 2, "minute": 46}
